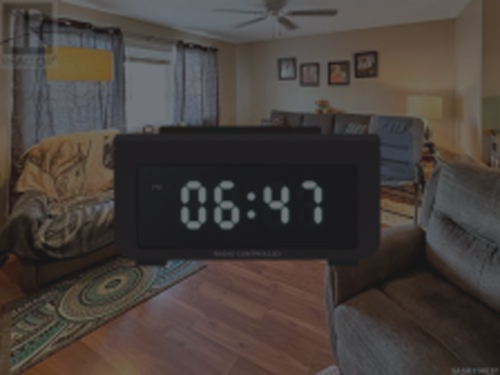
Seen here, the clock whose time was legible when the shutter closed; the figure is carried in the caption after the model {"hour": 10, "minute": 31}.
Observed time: {"hour": 6, "minute": 47}
